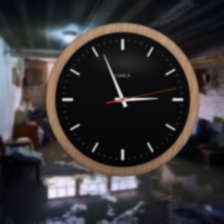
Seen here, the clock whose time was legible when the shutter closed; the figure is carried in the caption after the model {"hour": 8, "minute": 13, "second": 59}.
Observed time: {"hour": 2, "minute": 56, "second": 13}
